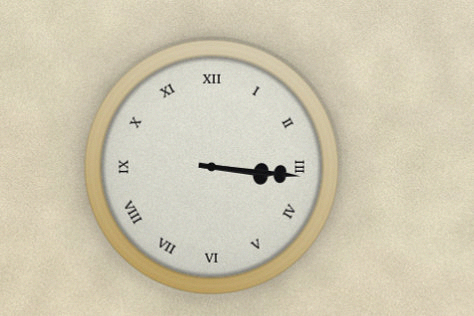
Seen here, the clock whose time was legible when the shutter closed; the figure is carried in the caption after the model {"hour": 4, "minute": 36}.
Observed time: {"hour": 3, "minute": 16}
